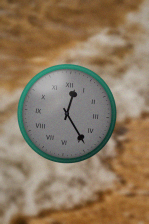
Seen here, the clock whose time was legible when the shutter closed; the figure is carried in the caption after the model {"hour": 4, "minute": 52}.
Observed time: {"hour": 12, "minute": 24}
